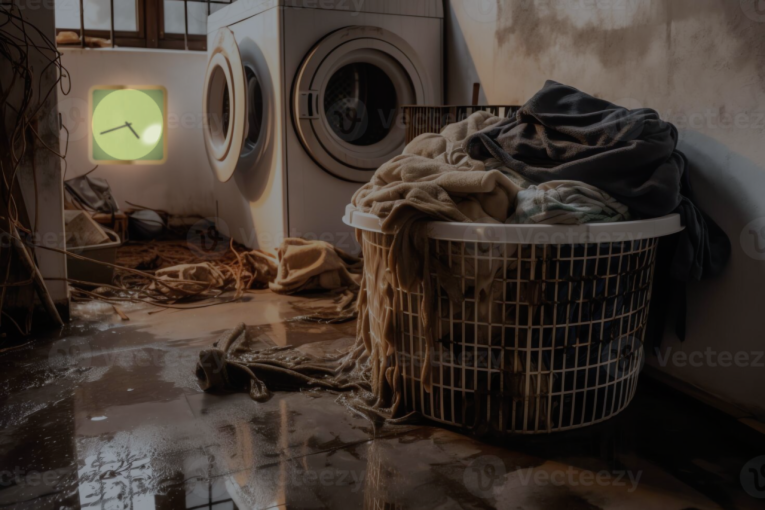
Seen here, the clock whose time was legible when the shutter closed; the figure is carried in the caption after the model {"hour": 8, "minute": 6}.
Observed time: {"hour": 4, "minute": 42}
